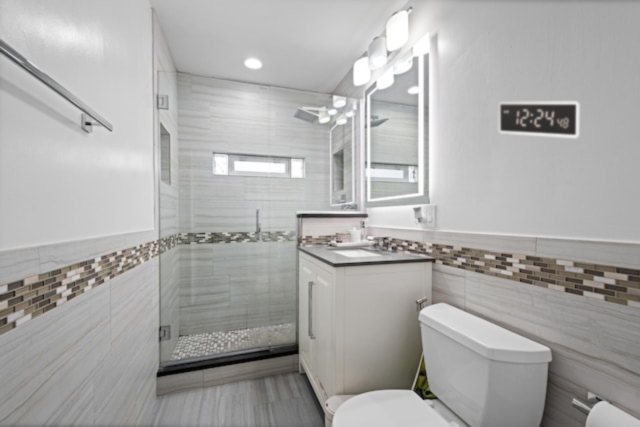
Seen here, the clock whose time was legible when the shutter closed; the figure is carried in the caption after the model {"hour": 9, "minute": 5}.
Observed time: {"hour": 12, "minute": 24}
